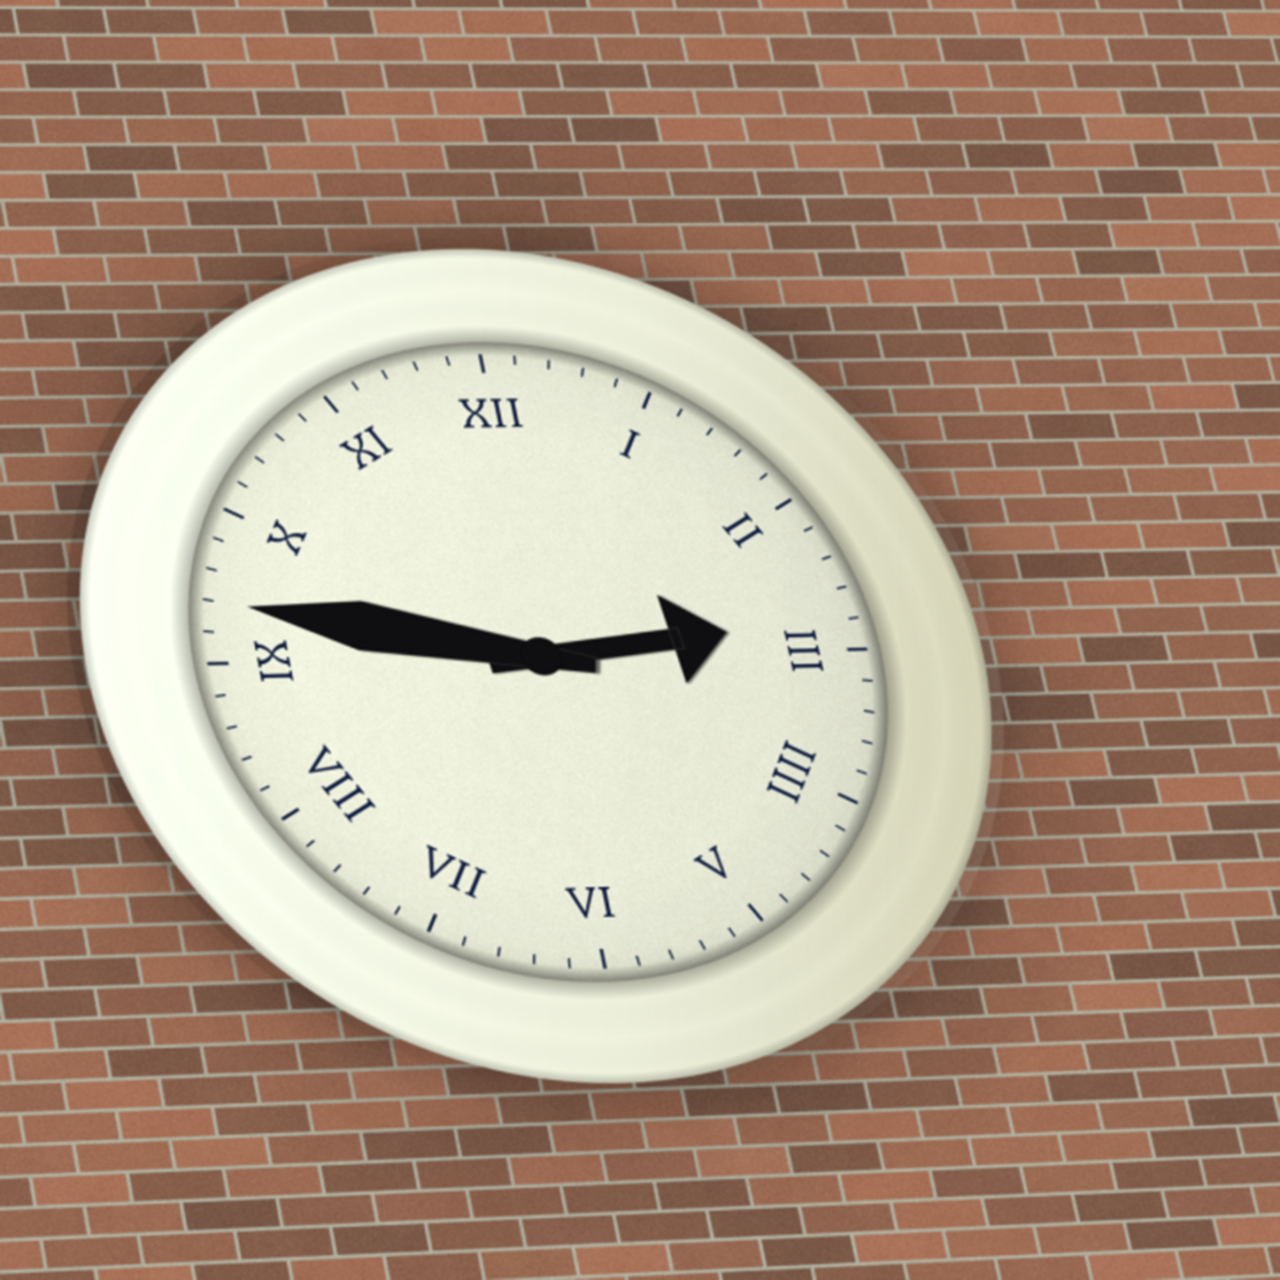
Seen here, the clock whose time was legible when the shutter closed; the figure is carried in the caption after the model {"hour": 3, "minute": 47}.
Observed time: {"hour": 2, "minute": 47}
